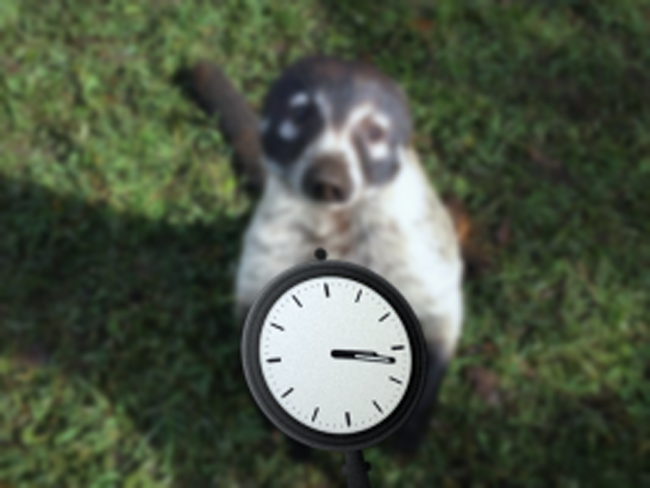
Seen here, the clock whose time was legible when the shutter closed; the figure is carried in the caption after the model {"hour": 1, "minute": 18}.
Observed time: {"hour": 3, "minute": 17}
